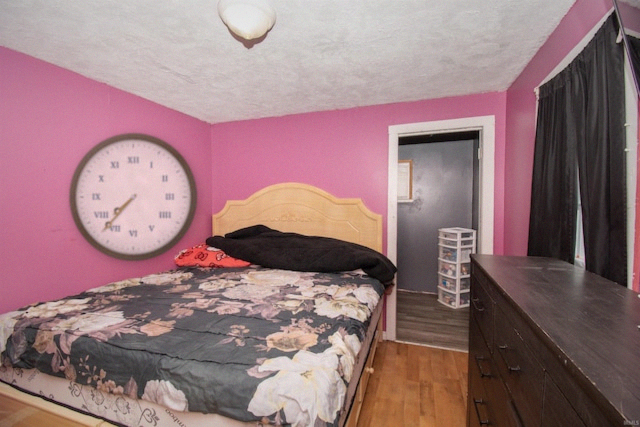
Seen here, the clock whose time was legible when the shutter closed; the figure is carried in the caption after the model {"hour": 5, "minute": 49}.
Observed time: {"hour": 7, "minute": 37}
